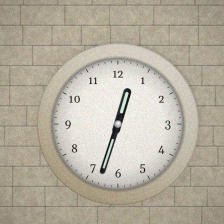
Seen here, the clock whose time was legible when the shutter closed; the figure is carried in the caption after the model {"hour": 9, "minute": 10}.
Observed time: {"hour": 12, "minute": 33}
